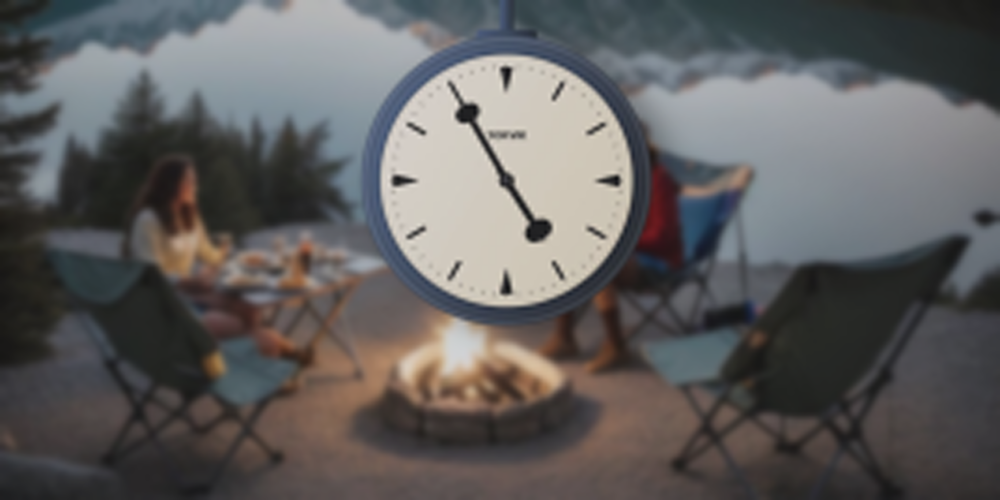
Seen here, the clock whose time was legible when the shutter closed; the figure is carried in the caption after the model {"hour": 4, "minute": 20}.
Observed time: {"hour": 4, "minute": 55}
